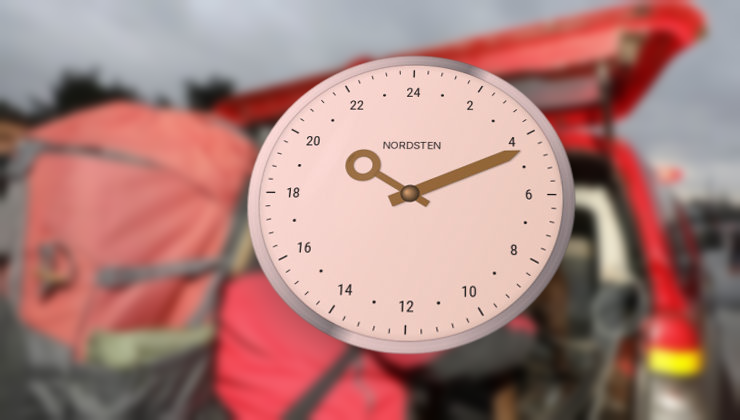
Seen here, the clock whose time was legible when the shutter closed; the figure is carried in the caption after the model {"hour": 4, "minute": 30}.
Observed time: {"hour": 20, "minute": 11}
